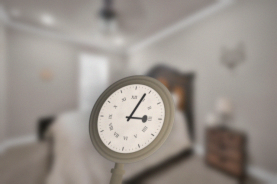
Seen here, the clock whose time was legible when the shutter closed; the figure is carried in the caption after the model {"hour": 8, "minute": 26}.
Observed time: {"hour": 3, "minute": 4}
